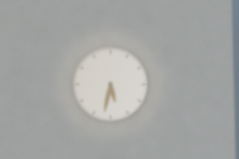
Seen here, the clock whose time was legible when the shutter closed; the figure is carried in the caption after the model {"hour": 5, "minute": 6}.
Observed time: {"hour": 5, "minute": 32}
